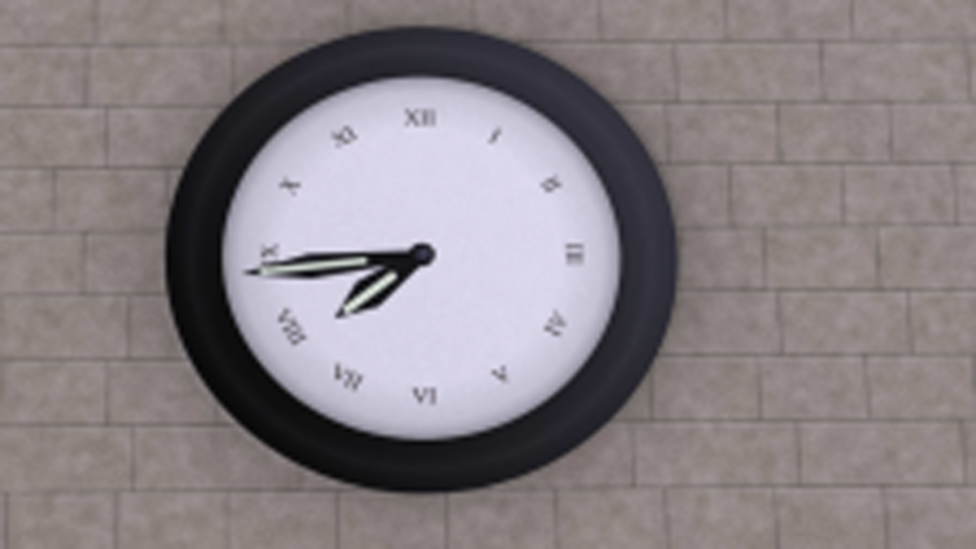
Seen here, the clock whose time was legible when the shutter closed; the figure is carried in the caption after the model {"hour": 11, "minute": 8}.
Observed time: {"hour": 7, "minute": 44}
